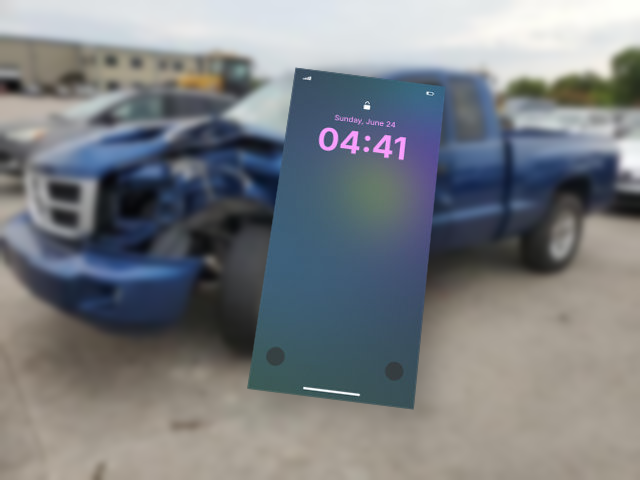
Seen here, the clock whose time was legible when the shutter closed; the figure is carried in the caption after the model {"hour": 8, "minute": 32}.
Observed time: {"hour": 4, "minute": 41}
